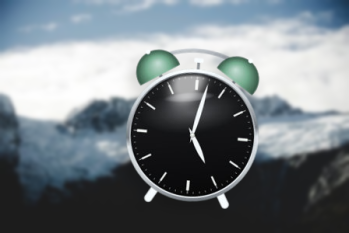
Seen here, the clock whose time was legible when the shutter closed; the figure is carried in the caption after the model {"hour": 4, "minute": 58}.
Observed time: {"hour": 5, "minute": 2}
